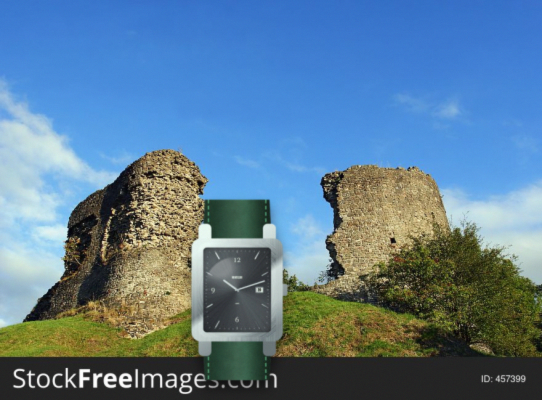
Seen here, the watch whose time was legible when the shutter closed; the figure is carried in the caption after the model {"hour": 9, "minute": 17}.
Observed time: {"hour": 10, "minute": 12}
